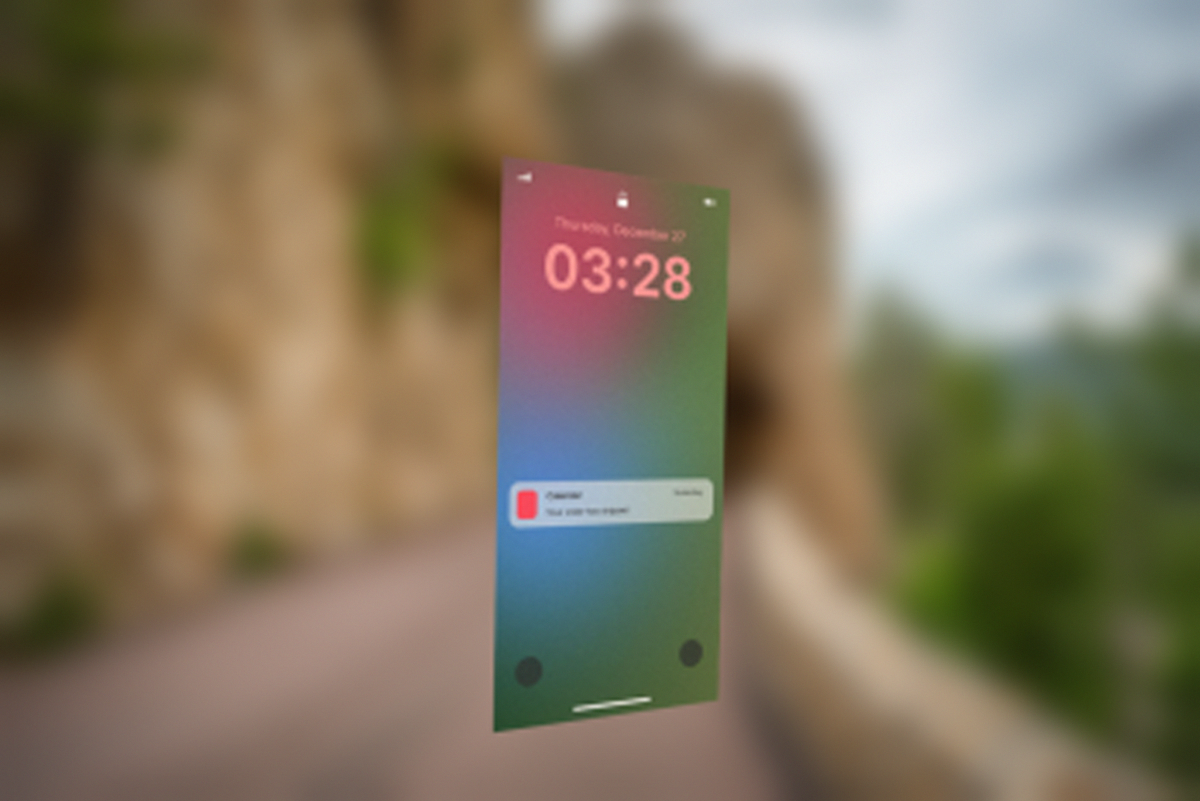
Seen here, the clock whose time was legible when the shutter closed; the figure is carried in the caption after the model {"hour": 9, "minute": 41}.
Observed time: {"hour": 3, "minute": 28}
